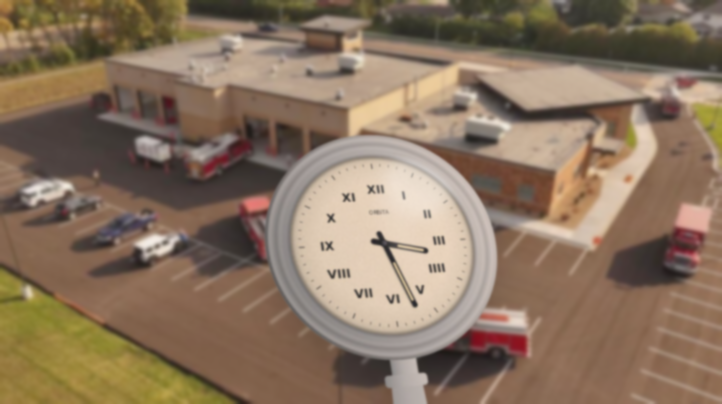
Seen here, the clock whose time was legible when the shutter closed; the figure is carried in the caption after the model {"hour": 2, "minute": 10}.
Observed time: {"hour": 3, "minute": 27}
